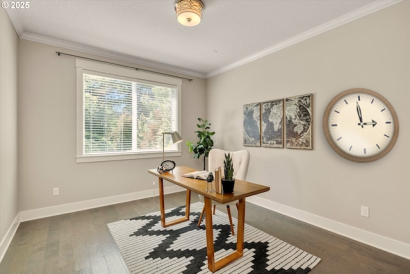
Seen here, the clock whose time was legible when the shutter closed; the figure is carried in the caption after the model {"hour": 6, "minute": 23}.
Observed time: {"hour": 2, "minute": 59}
